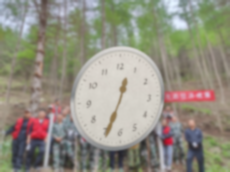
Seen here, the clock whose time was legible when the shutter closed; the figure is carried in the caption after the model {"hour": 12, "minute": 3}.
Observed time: {"hour": 12, "minute": 34}
